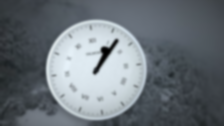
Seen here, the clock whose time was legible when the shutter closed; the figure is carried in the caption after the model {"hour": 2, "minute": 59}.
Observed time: {"hour": 1, "minute": 7}
